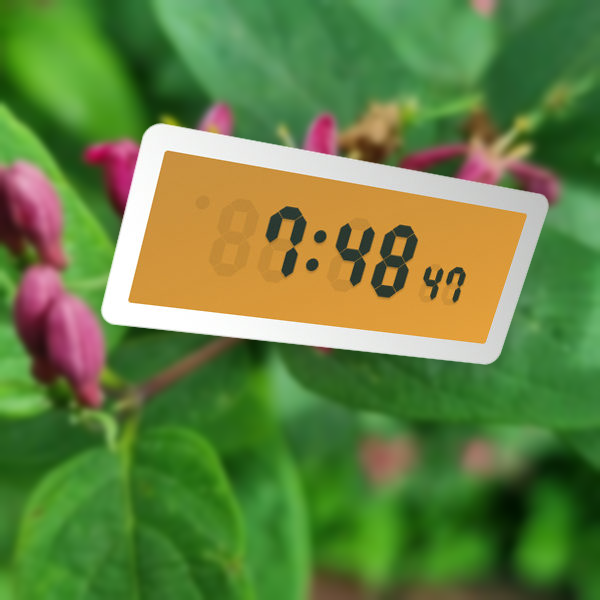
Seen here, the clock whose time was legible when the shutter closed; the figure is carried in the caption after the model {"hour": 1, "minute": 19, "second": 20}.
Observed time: {"hour": 7, "minute": 48, "second": 47}
